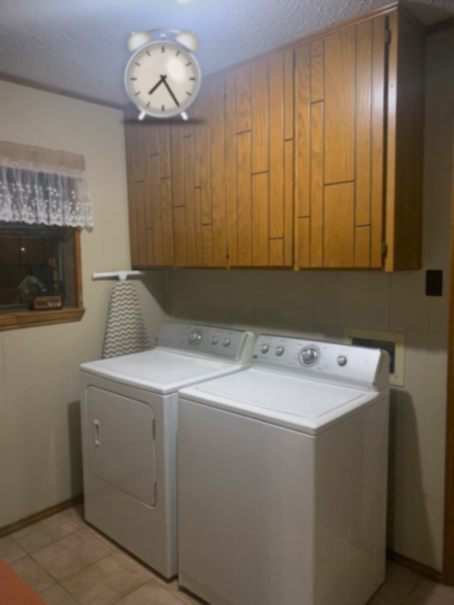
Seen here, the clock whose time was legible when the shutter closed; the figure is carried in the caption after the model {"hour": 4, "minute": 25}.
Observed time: {"hour": 7, "minute": 25}
